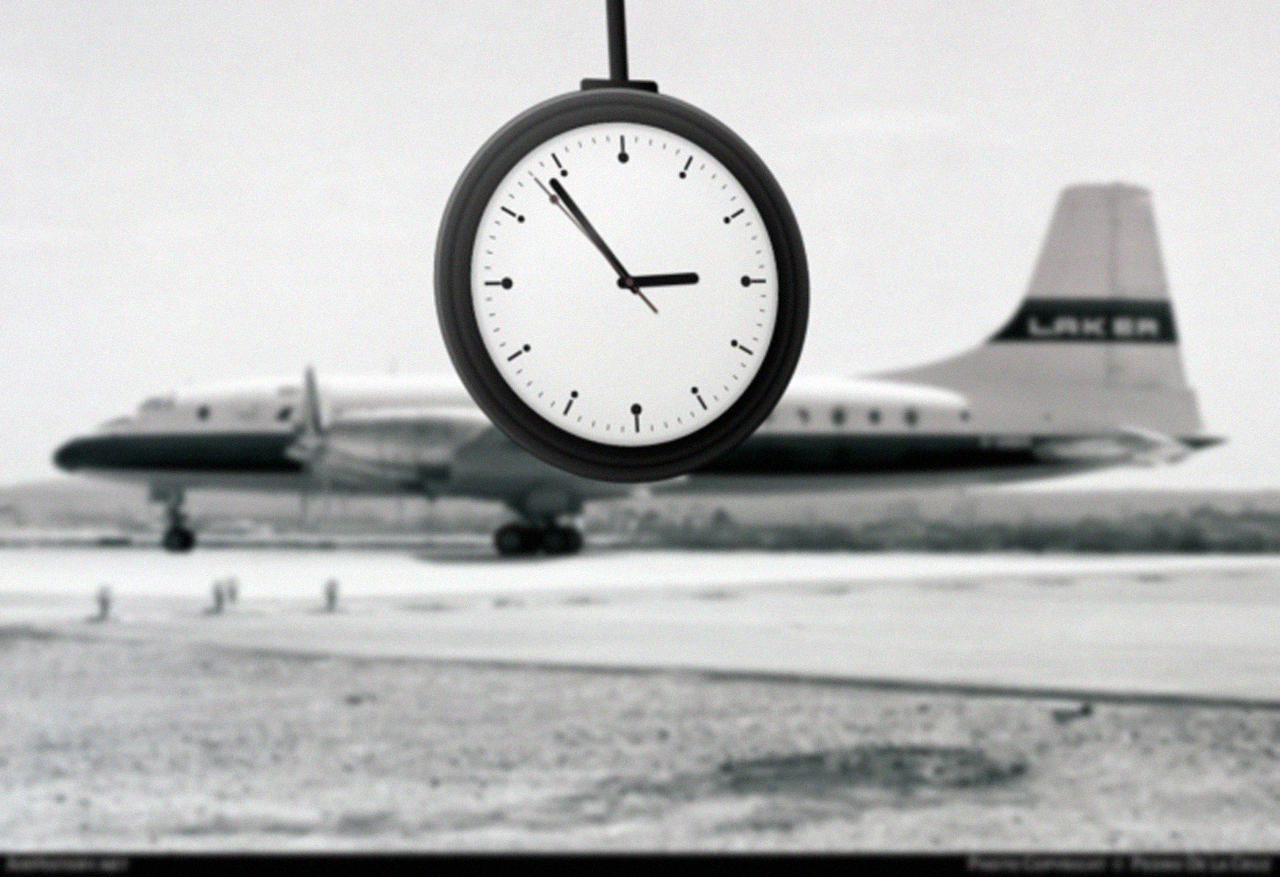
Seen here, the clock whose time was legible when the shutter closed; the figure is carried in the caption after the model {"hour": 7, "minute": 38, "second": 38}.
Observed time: {"hour": 2, "minute": 53, "second": 53}
